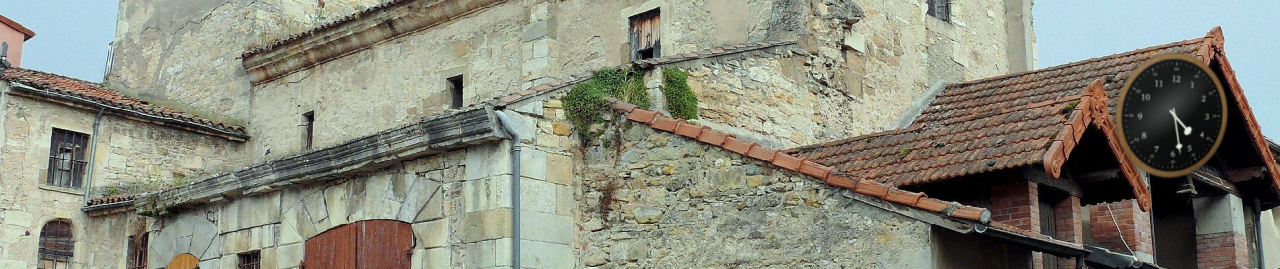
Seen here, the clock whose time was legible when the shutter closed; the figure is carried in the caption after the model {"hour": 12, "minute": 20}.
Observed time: {"hour": 4, "minute": 28}
